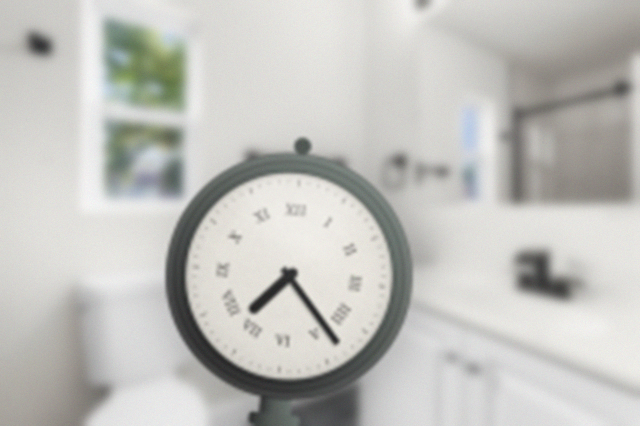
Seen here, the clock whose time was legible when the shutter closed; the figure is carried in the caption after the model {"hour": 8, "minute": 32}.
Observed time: {"hour": 7, "minute": 23}
